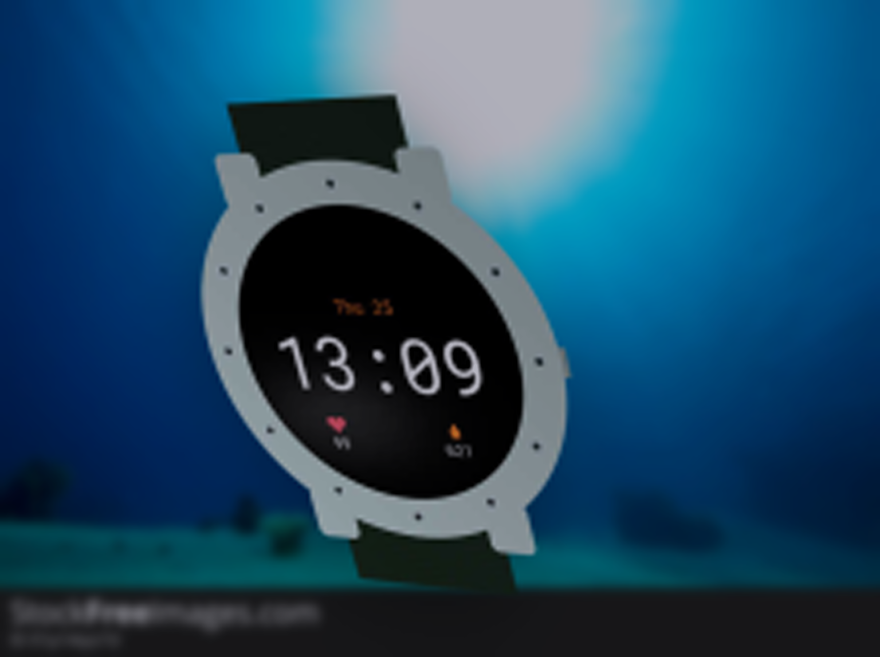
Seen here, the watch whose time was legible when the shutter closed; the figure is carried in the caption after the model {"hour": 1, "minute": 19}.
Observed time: {"hour": 13, "minute": 9}
